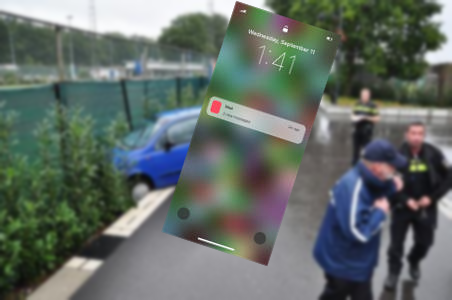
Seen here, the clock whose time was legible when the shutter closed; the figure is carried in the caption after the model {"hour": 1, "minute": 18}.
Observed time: {"hour": 1, "minute": 41}
